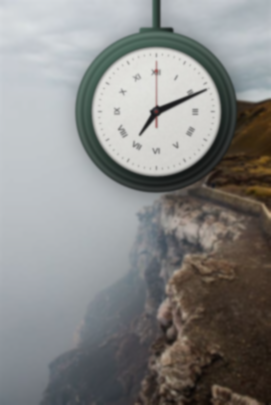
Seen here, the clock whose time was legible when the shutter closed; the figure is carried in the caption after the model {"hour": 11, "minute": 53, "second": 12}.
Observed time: {"hour": 7, "minute": 11, "second": 0}
